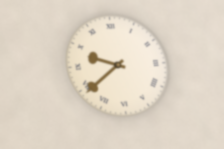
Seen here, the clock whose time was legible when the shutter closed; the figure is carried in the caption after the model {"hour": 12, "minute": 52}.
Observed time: {"hour": 9, "minute": 39}
